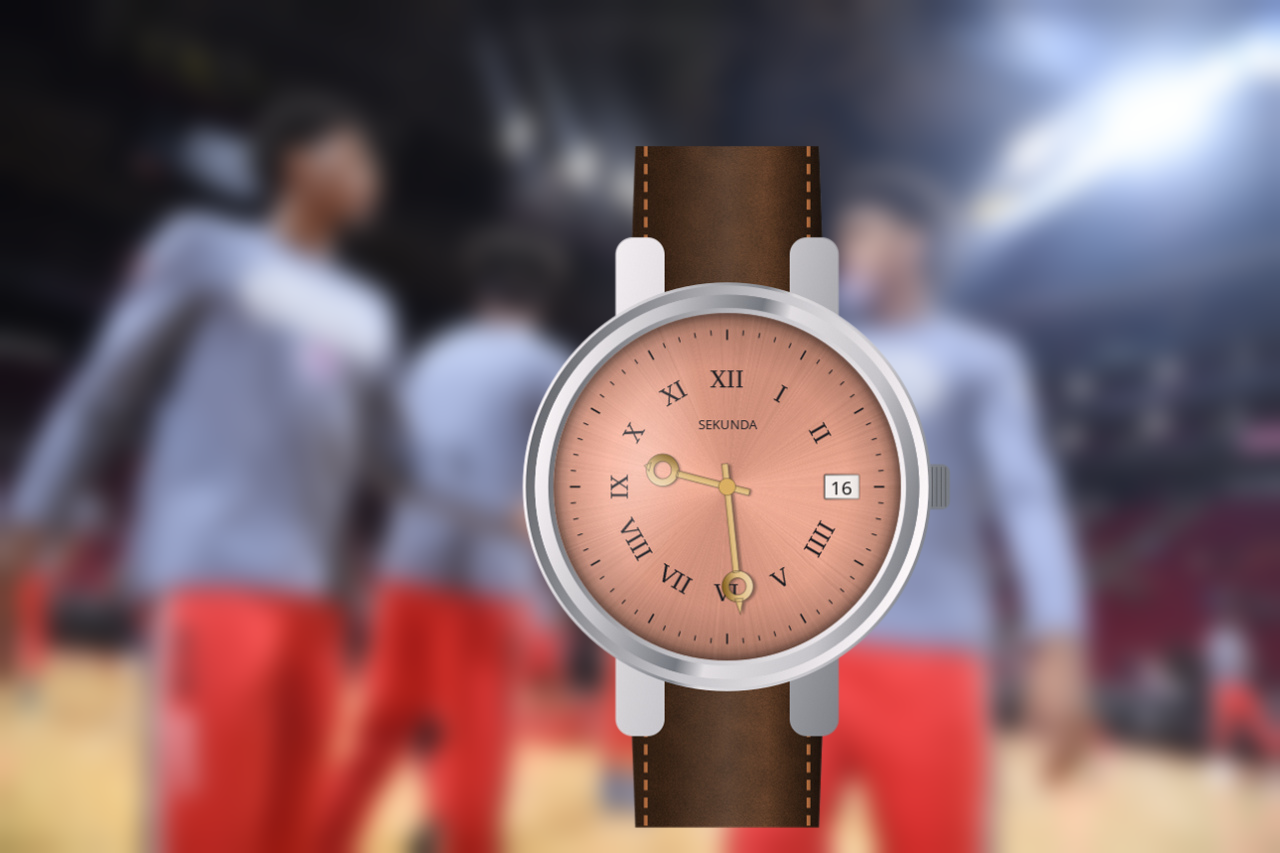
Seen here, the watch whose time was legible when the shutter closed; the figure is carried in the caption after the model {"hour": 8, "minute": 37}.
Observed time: {"hour": 9, "minute": 29}
